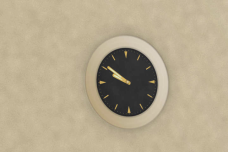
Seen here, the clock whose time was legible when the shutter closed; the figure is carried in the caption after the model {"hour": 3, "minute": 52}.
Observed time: {"hour": 9, "minute": 51}
